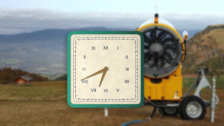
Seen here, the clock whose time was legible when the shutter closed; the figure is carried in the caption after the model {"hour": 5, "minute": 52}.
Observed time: {"hour": 6, "minute": 41}
